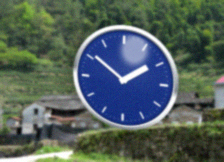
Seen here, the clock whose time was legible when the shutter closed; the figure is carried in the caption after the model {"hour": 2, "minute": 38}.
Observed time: {"hour": 1, "minute": 51}
